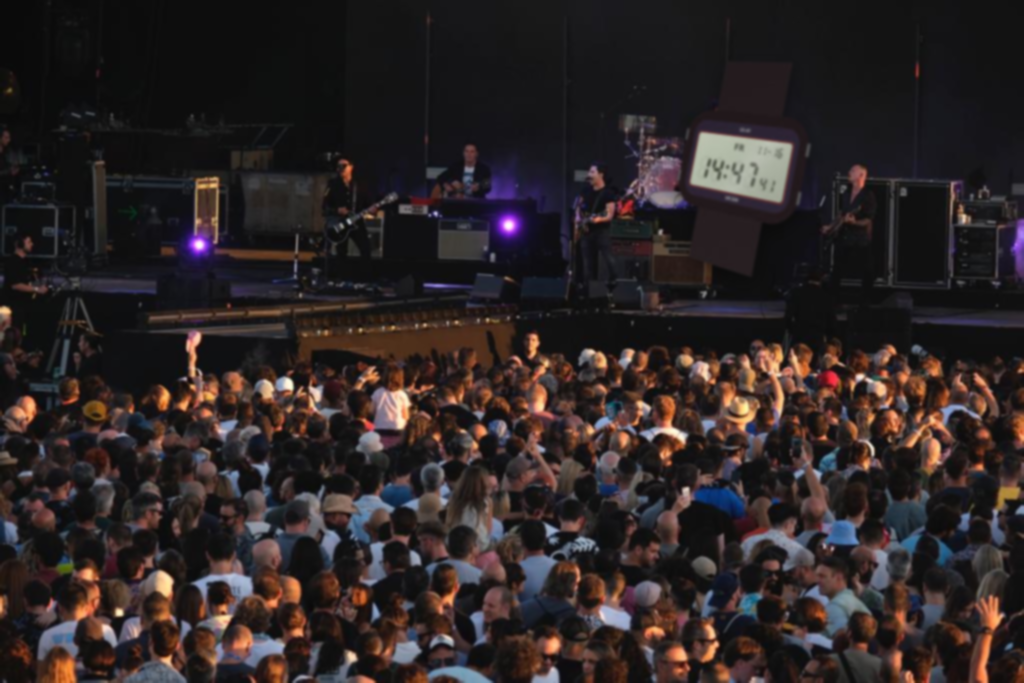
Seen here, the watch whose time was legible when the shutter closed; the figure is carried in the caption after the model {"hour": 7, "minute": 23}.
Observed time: {"hour": 14, "minute": 47}
